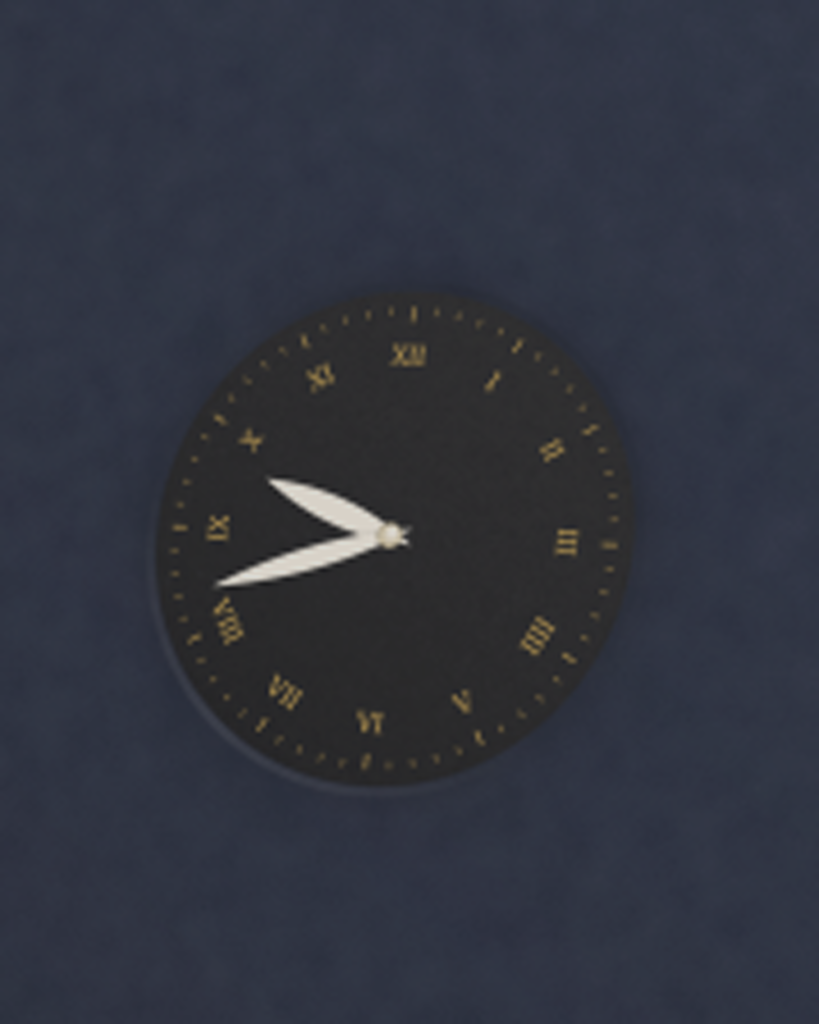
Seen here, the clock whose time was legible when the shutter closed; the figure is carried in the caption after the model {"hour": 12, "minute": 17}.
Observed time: {"hour": 9, "minute": 42}
